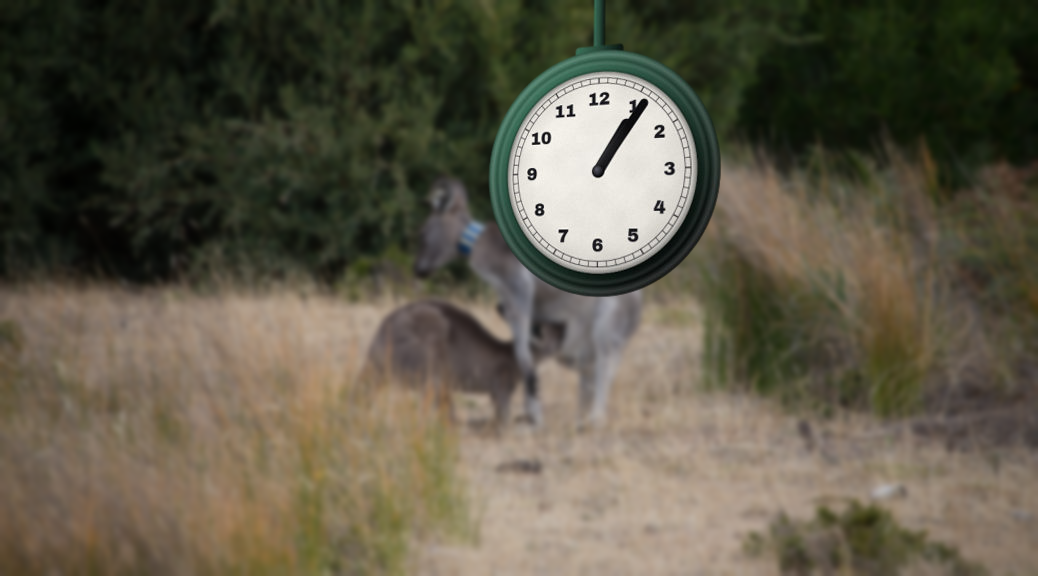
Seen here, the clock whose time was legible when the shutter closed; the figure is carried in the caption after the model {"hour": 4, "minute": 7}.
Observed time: {"hour": 1, "minute": 6}
